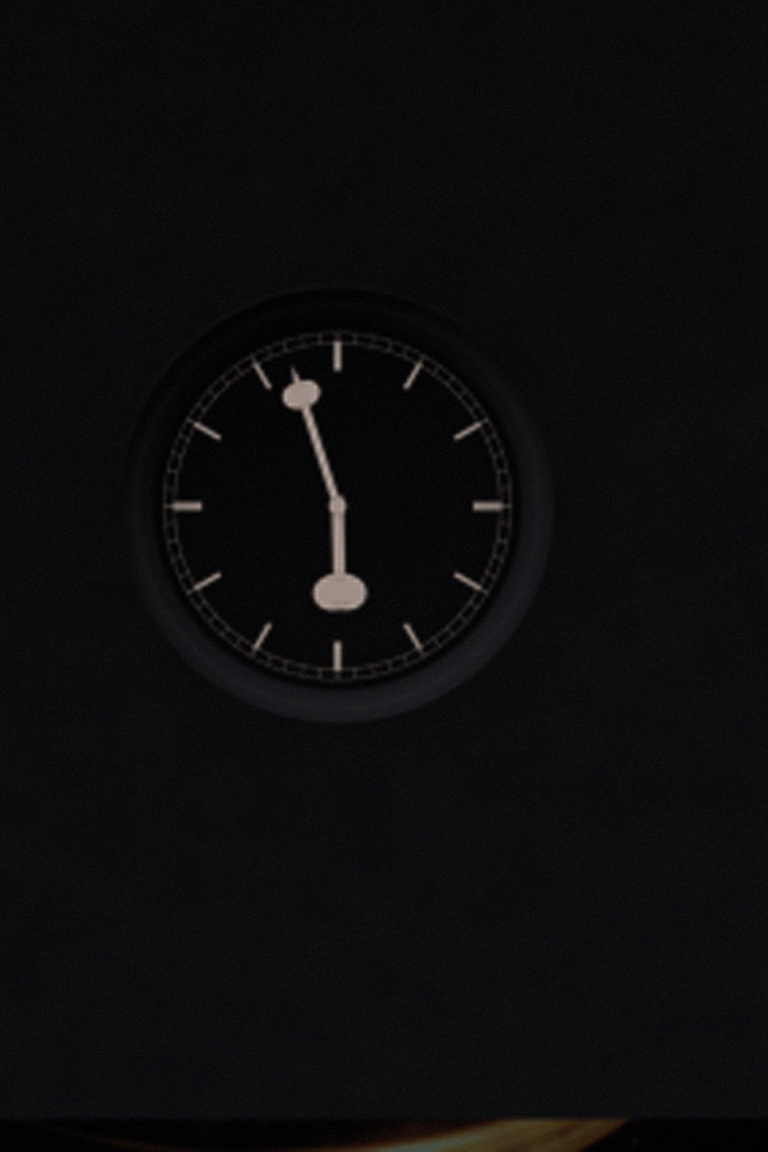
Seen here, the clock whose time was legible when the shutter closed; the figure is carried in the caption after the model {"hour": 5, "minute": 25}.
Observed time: {"hour": 5, "minute": 57}
